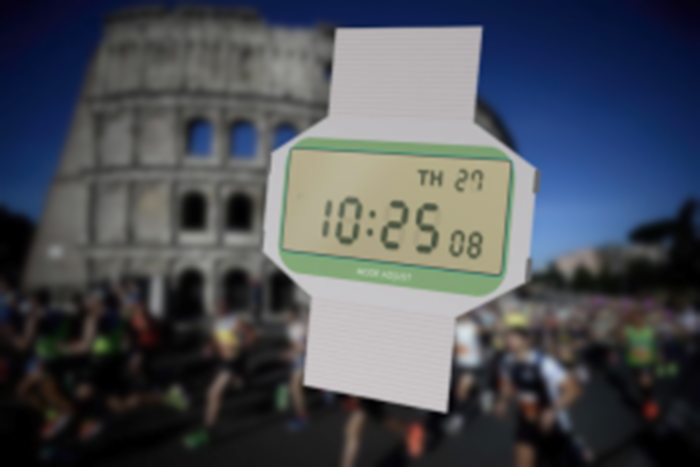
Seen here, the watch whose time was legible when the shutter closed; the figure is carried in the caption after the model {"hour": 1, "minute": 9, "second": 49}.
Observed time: {"hour": 10, "minute": 25, "second": 8}
